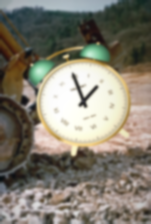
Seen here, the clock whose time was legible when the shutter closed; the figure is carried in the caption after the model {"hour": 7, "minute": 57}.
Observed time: {"hour": 2, "minute": 0}
